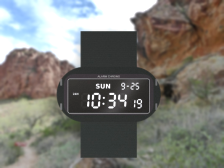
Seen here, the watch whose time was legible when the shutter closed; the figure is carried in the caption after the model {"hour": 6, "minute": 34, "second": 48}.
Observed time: {"hour": 10, "minute": 34, "second": 19}
